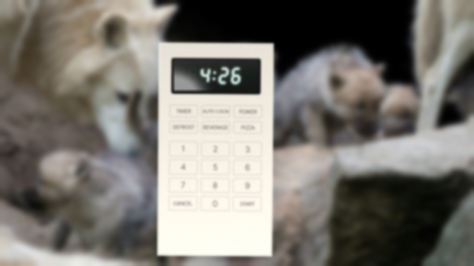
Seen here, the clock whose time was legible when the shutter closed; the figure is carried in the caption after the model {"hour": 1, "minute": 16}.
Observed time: {"hour": 4, "minute": 26}
